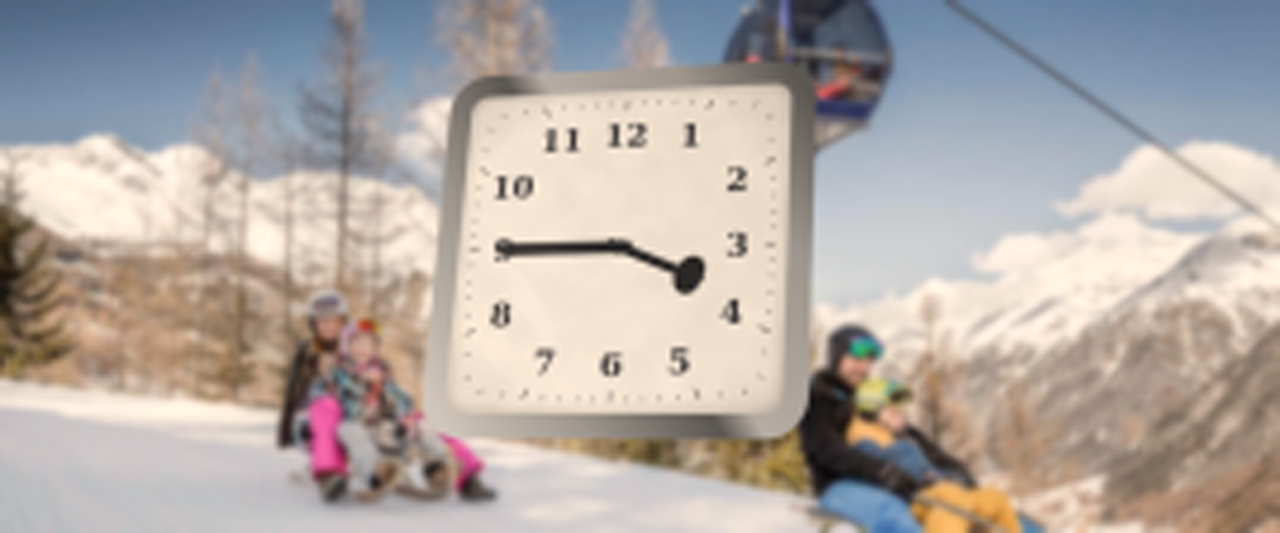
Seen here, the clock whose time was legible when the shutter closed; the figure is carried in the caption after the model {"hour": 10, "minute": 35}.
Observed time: {"hour": 3, "minute": 45}
